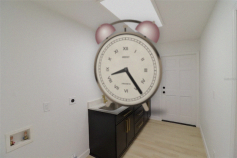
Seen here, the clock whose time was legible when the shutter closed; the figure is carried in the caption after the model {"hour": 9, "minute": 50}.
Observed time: {"hour": 8, "minute": 24}
